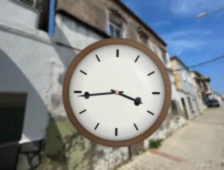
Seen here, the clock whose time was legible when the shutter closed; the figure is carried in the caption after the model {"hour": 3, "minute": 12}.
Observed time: {"hour": 3, "minute": 44}
